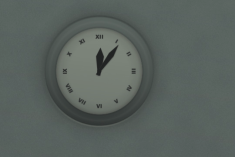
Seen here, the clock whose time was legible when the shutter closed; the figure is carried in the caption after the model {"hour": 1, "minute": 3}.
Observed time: {"hour": 12, "minute": 6}
